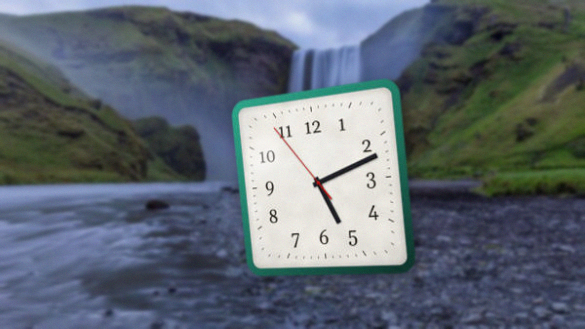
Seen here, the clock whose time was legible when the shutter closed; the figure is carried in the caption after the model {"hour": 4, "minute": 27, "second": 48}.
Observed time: {"hour": 5, "minute": 11, "second": 54}
